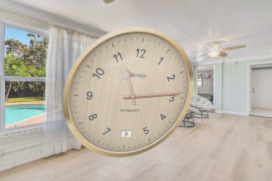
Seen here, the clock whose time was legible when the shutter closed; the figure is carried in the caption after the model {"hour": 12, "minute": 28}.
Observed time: {"hour": 11, "minute": 14}
